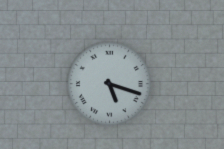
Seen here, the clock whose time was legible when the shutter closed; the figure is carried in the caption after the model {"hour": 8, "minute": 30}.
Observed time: {"hour": 5, "minute": 18}
